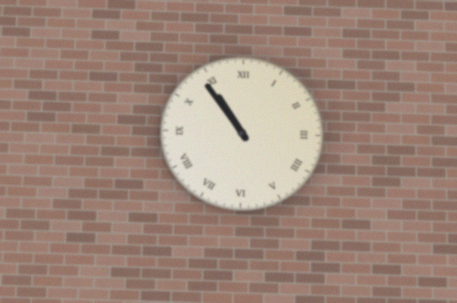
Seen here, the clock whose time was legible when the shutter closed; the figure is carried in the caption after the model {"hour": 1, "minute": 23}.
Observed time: {"hour": 10, "minute": 54}
